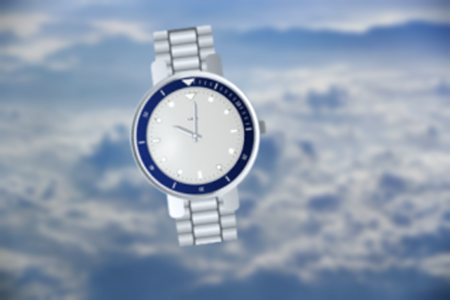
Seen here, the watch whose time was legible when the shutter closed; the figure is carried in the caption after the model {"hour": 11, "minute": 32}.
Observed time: {"hour": 10, "minute": 1}
